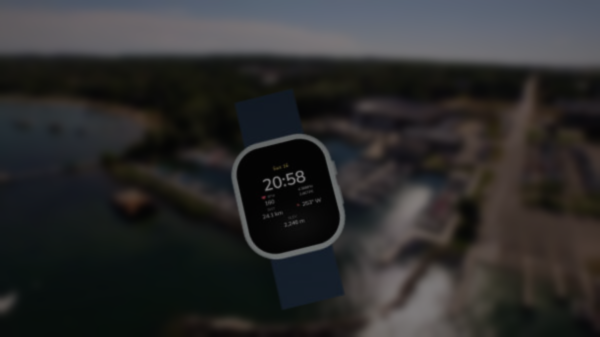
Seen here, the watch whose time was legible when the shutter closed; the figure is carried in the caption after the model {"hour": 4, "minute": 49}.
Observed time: {"hour": 20, "minute": 58}
